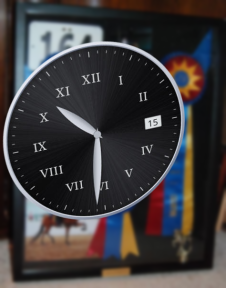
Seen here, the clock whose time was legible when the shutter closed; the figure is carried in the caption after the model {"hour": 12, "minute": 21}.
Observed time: {"hour": 10, "minute": 31}
